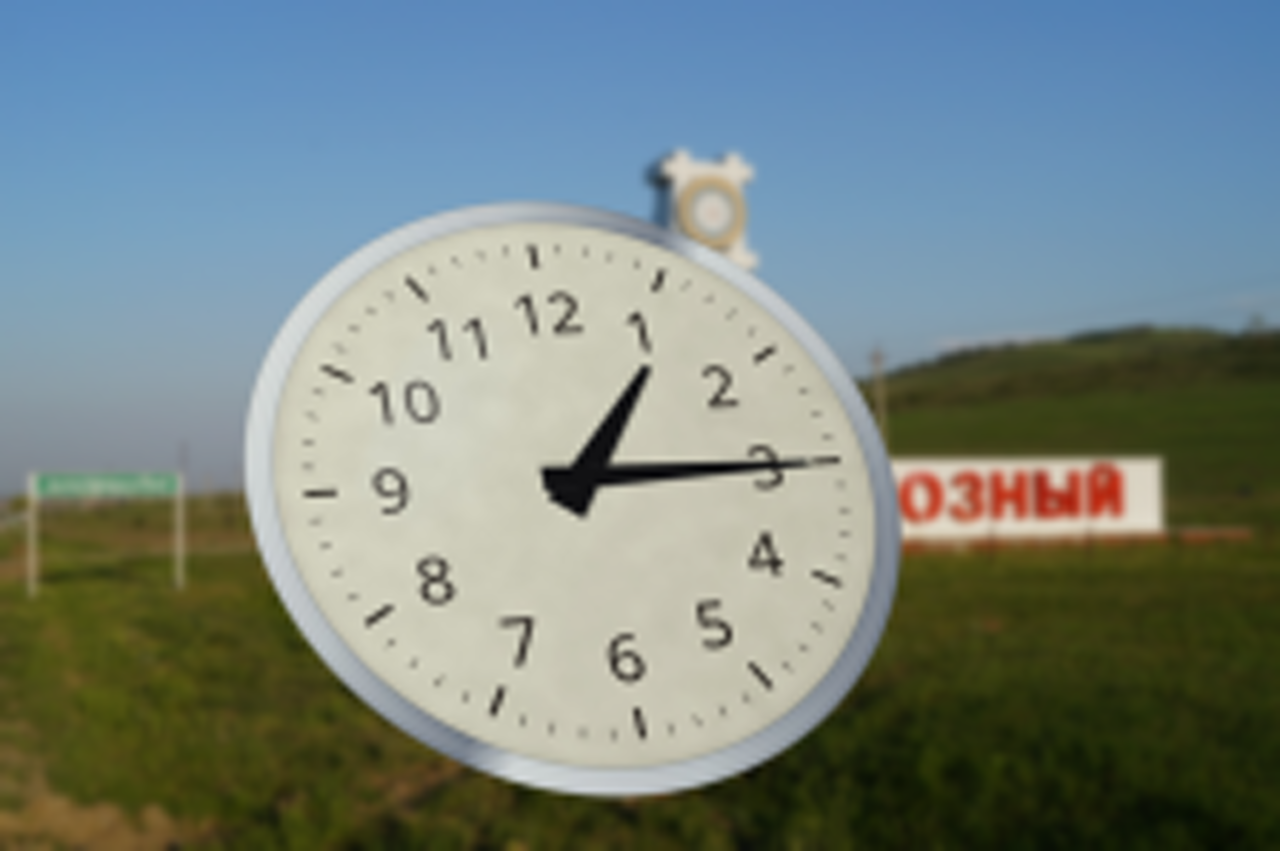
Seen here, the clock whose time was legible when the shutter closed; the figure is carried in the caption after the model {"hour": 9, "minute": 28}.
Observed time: {"hour": 1, "minute": 15}
